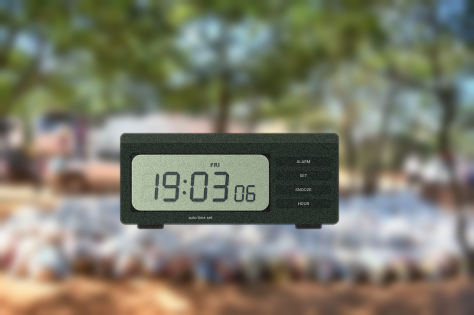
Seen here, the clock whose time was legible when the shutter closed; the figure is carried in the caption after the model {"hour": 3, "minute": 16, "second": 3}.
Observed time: {"hour": 19, "minute": 3, "second": 6}
